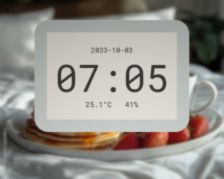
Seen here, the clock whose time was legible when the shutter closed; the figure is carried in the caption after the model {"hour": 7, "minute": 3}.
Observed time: {"hour": 7, "minute": 5}
